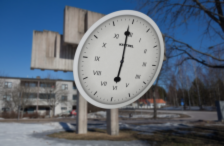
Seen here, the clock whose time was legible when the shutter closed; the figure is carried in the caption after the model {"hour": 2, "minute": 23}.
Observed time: {"hour": 5, "minute": 59}
